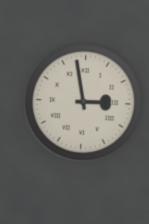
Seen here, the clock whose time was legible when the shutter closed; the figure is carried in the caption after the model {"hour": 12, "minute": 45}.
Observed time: {"hour": 2, "minute": 58}
